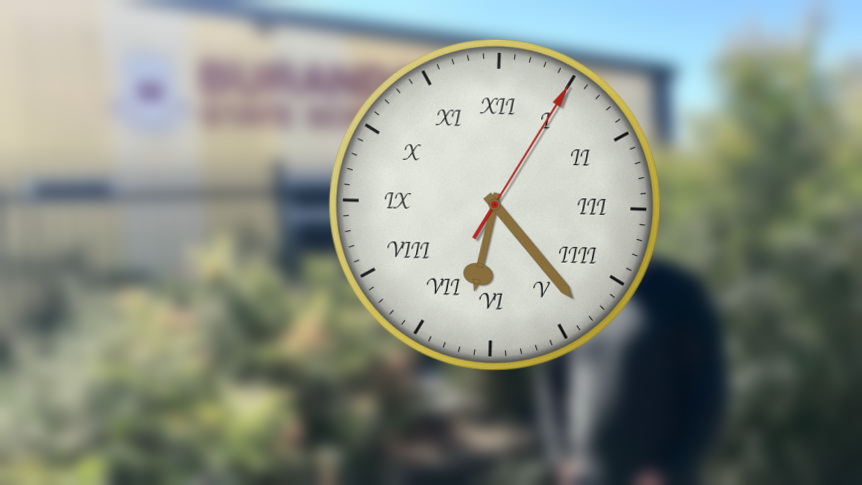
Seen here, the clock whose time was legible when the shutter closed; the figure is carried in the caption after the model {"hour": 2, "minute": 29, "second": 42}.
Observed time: {"hour": 6, "minute": 23, "second": 5}
